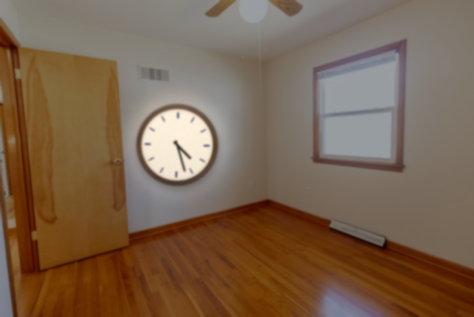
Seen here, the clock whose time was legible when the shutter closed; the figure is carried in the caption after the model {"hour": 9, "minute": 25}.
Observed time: {"hour": 4, "minute": 27}
